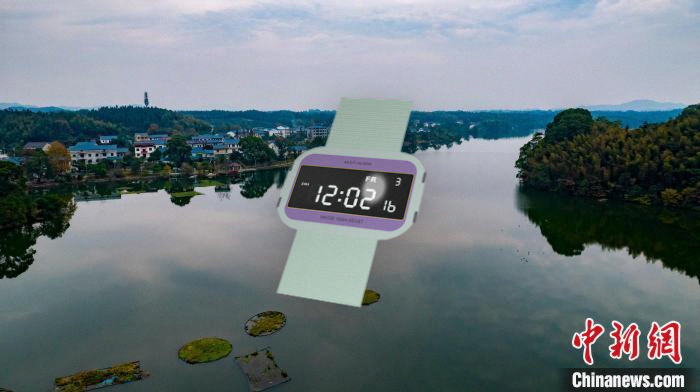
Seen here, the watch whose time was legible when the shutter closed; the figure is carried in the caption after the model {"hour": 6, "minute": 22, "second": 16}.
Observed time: {"hour": 12, "minute": 2, "second": 16}
